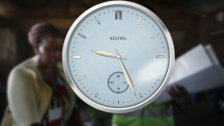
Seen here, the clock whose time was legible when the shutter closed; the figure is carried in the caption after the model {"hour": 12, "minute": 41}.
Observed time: {"hour": 9, "minute": 26}
